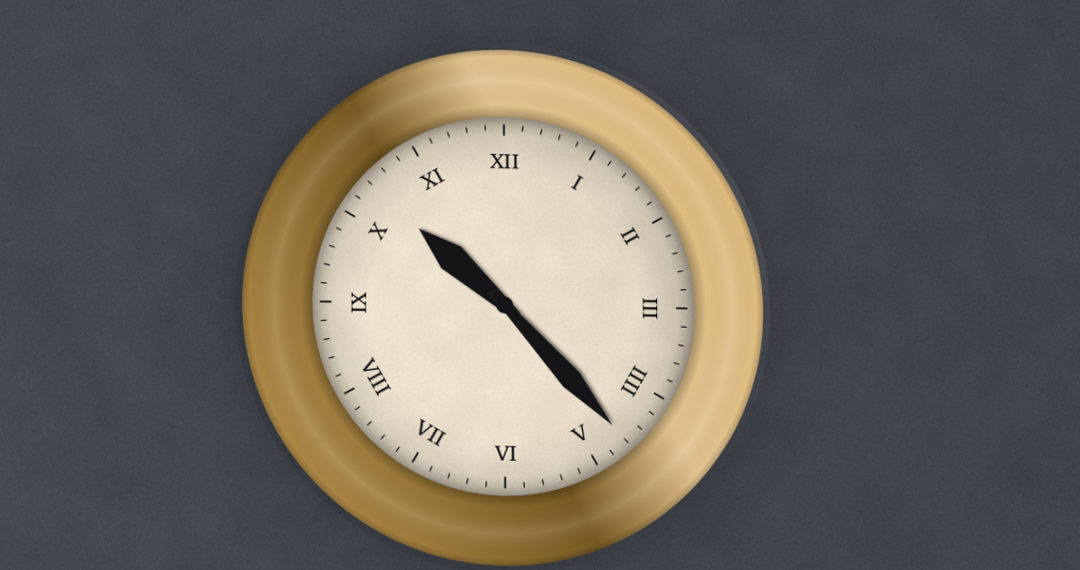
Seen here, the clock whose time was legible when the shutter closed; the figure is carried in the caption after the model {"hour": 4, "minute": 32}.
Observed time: {"hour": 10, "minute": 23}
